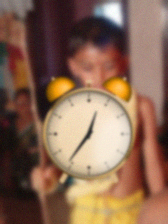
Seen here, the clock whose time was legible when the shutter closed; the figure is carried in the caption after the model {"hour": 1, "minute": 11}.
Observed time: {"hour": 12, "minute": 36}
